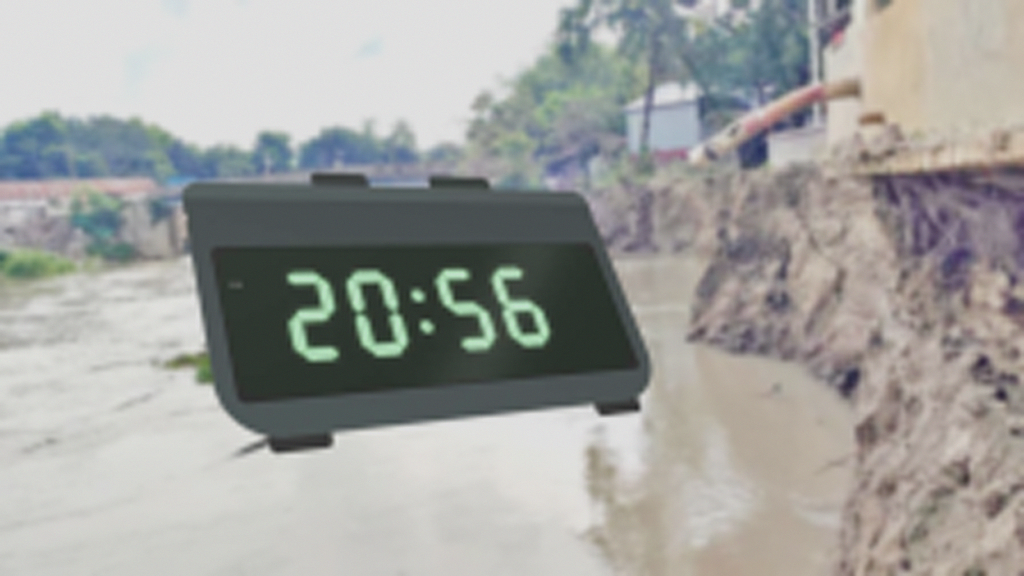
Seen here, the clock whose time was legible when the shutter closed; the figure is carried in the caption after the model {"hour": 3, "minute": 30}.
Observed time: {"hour": 20, "minute": 56}
